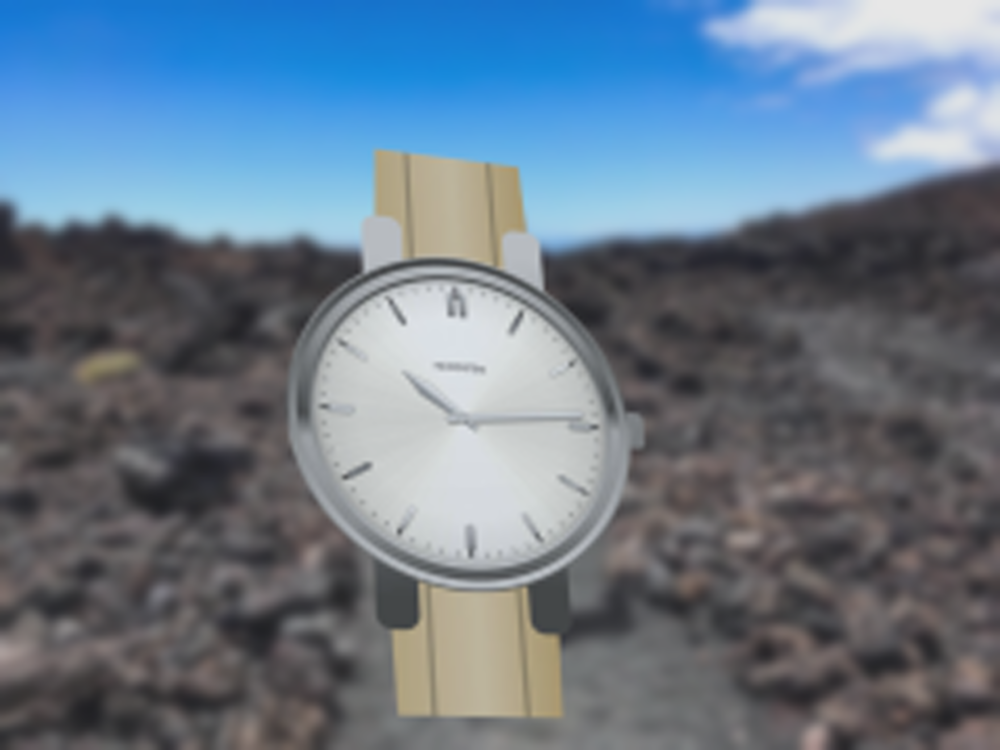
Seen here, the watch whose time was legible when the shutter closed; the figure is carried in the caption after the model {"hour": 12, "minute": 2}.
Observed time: {"hour": 10, "minute": 14}
